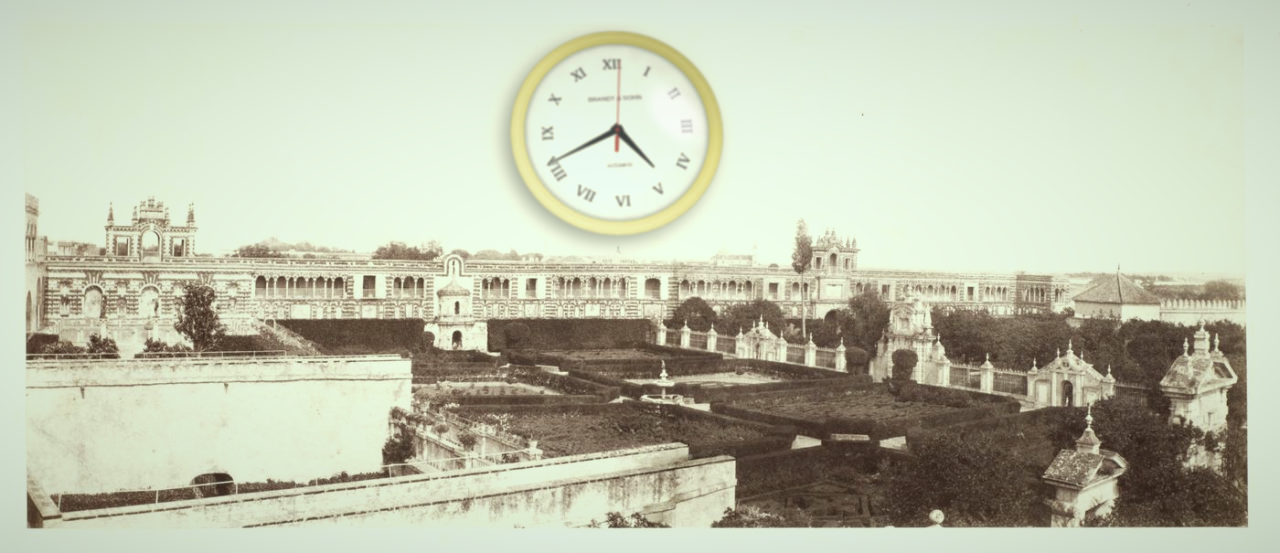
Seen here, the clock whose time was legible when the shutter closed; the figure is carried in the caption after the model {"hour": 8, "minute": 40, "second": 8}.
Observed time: {"hour": 4, "minute": 41, "second": 1}
